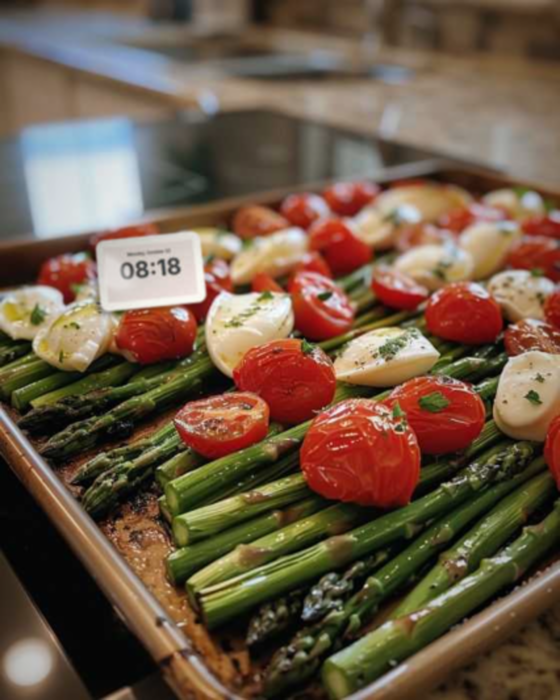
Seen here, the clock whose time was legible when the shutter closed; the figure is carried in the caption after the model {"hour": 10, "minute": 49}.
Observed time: {"hour": 8, "minute": 18}
